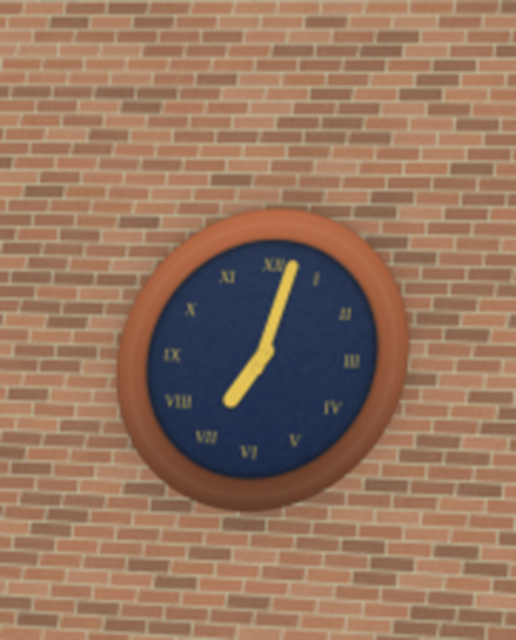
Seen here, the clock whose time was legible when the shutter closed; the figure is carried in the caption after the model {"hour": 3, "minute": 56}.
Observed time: {"hour": 7, "minute": 2}
